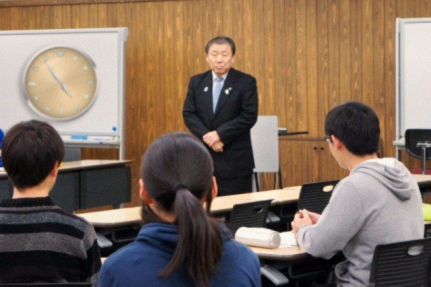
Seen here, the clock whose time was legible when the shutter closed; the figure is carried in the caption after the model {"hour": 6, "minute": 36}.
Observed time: {"hour": 4, "minute": 54}
